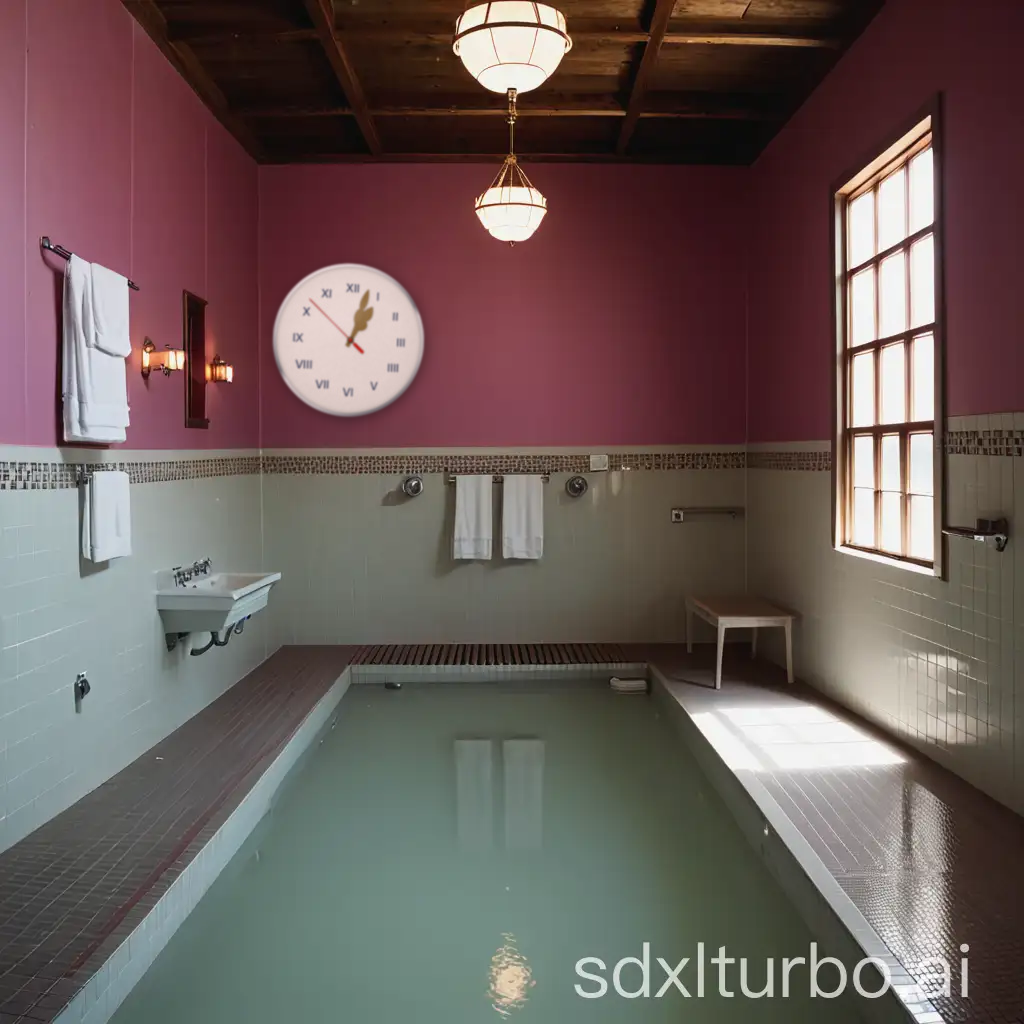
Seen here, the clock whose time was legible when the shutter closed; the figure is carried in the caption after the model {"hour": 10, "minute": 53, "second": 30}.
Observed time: {"hour": 1, "minute": 2, "second": 52}
